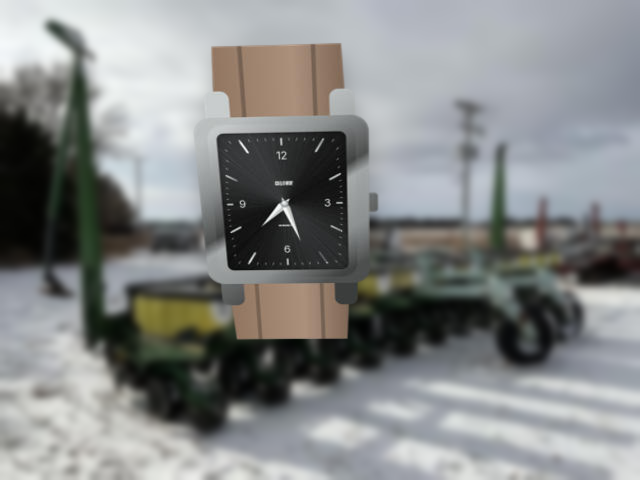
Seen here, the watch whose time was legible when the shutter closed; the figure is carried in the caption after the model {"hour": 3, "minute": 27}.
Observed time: {"hour": 7, "minute": 27}
